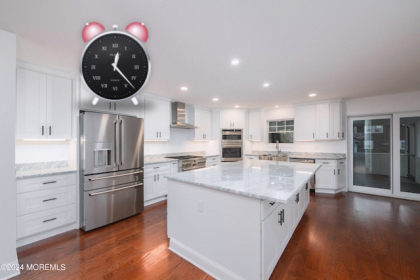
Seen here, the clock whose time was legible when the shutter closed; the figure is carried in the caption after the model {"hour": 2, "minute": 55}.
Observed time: {"hour": 12, "minute": 23}
